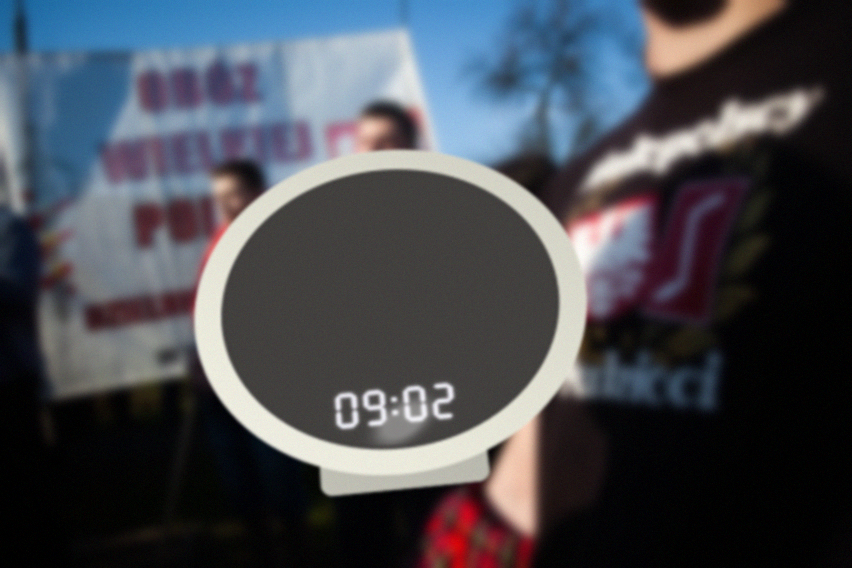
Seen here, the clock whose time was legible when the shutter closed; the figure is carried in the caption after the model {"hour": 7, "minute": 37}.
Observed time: {"hour": 9, "minute": 2}
